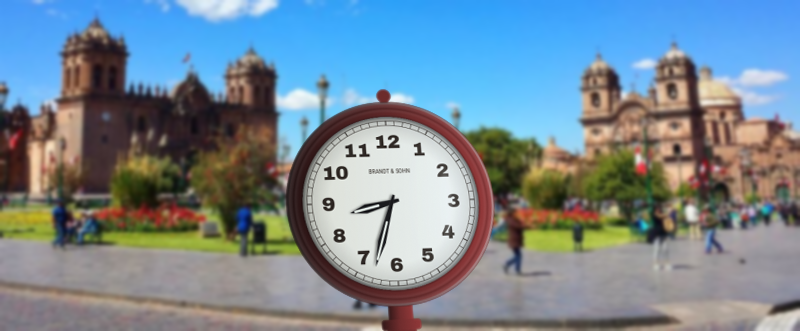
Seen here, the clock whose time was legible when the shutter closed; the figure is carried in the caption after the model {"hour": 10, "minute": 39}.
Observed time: {"hour": 8, "minute": 33}
